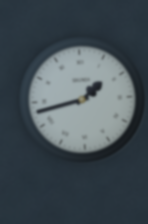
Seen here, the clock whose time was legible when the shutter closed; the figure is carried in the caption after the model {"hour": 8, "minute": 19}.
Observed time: {"hour": 1, "minute": 43}
